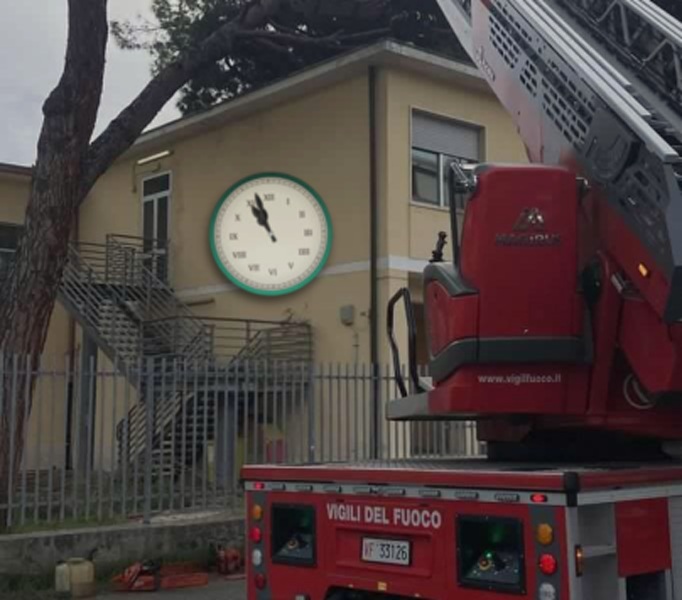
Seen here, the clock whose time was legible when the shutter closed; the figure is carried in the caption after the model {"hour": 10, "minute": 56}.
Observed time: {"hour": 10, "minute": 57}
